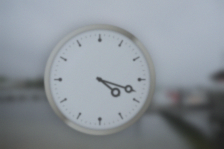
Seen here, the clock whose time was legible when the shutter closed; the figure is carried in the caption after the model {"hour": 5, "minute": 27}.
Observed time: {"hour": 4, "minute": 18}
